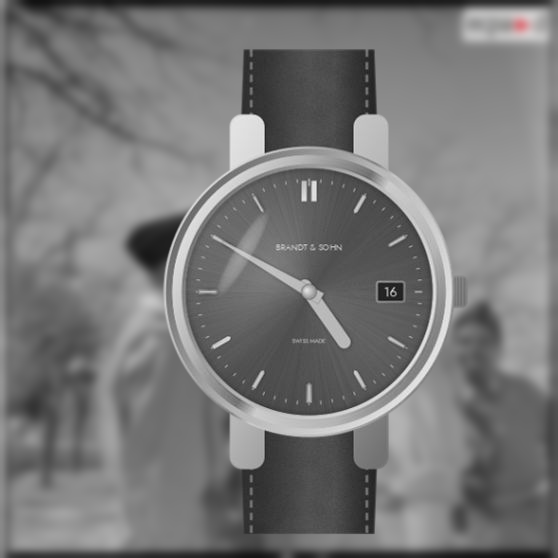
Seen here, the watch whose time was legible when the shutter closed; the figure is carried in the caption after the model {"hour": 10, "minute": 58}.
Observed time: {"hour": 4, "minute": 50}
